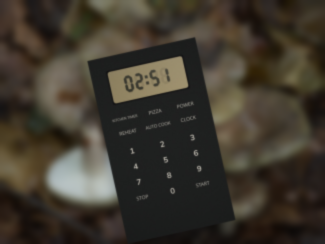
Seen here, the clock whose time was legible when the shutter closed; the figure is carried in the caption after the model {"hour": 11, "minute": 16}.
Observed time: {"hour": 2, "minute": 51}
